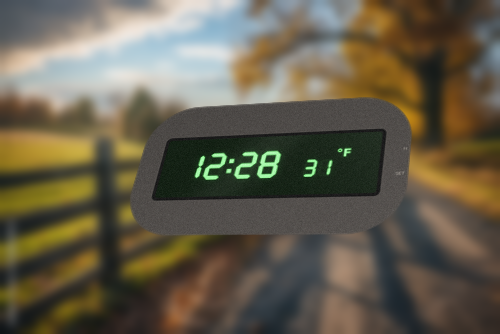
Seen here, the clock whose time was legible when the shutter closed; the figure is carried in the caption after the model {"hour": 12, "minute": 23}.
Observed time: {"hour": 12, "minute": 28}
